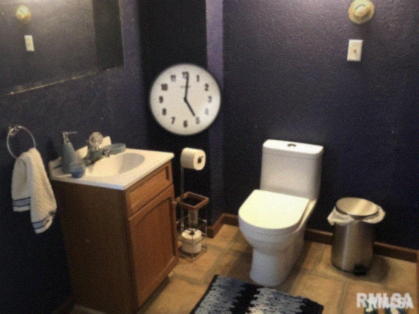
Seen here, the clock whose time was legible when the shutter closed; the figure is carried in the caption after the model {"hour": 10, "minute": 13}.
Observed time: {"hour": 5, "minute": 1}
